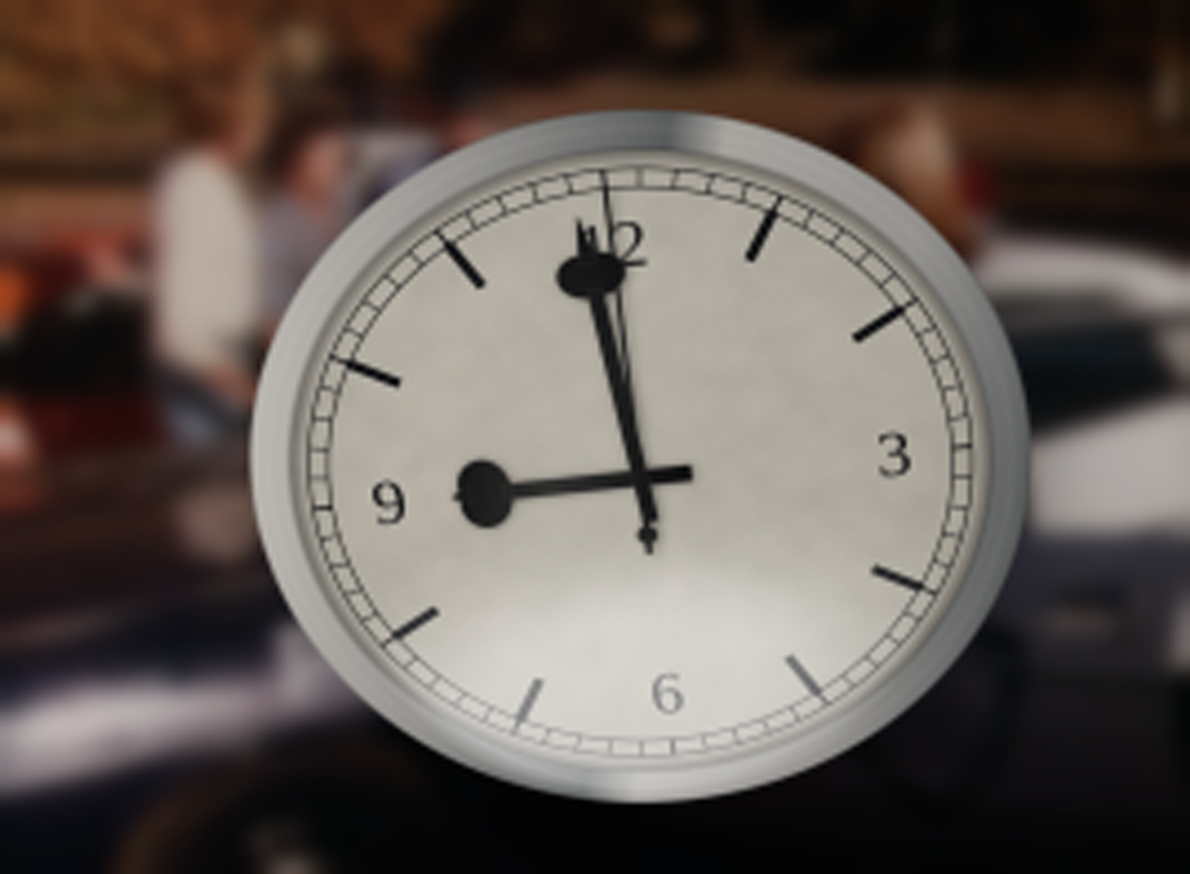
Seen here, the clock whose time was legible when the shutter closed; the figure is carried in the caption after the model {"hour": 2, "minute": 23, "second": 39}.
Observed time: {"hour": 8, "minute": 59, "second": 0}
